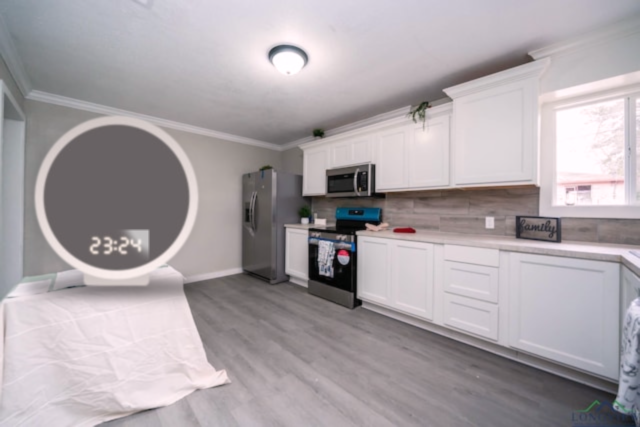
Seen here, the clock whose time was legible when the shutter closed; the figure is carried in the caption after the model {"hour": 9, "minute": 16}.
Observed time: {"hour": 23, "minute": 24}
